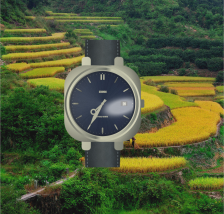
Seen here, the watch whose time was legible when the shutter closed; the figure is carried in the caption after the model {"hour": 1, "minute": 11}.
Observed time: {"hour": 7, "minute": 35}
